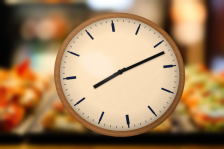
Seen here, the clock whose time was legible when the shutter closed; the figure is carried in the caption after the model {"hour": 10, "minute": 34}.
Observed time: {"hour": 8, "minute": 12}
